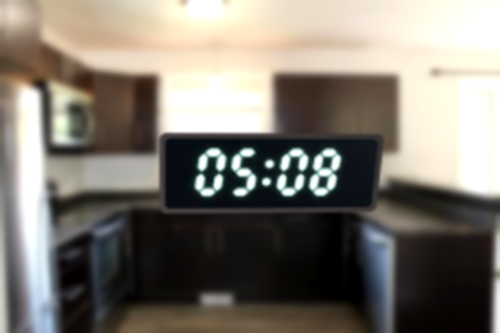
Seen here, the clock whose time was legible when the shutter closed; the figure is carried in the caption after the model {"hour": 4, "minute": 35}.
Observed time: {"hour": 5, "minute": 8}
